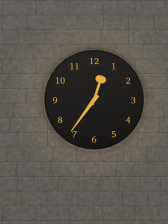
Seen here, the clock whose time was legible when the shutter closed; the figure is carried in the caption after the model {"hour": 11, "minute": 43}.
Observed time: {"hour": 12, "minute": 36}
